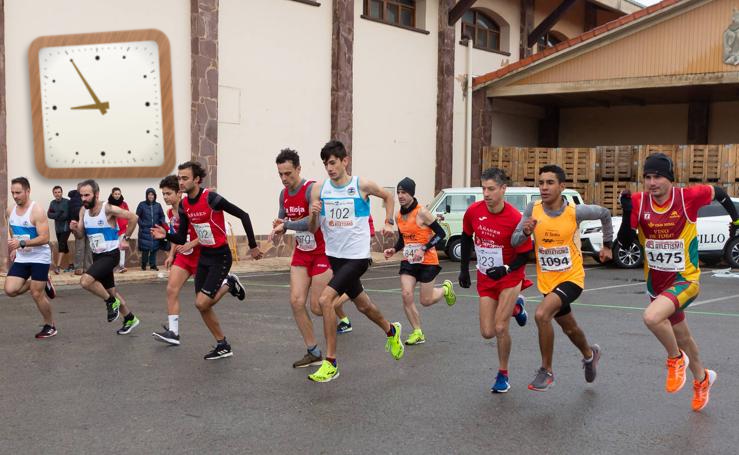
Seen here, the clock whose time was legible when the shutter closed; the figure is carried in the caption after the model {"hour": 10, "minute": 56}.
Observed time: {"hour": 8, "minute": 55}
